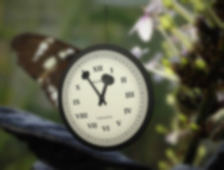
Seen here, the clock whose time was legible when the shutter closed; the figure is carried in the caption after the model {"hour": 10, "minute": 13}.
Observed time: {"hour": 12, "minute": 55}
